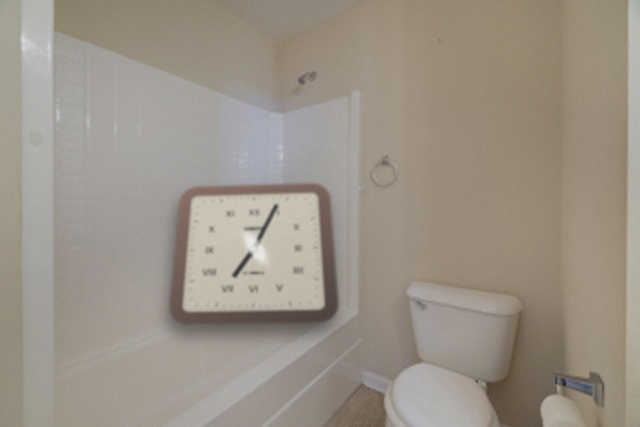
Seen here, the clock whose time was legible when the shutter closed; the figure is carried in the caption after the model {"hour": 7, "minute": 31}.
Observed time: {"hour": 7, "minute": 4}
